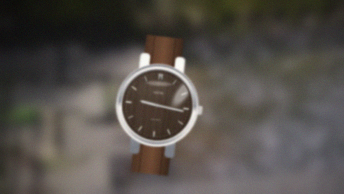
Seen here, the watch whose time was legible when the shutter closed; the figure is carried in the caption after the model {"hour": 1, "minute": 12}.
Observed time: {"hour": 9, "minute": 16}
